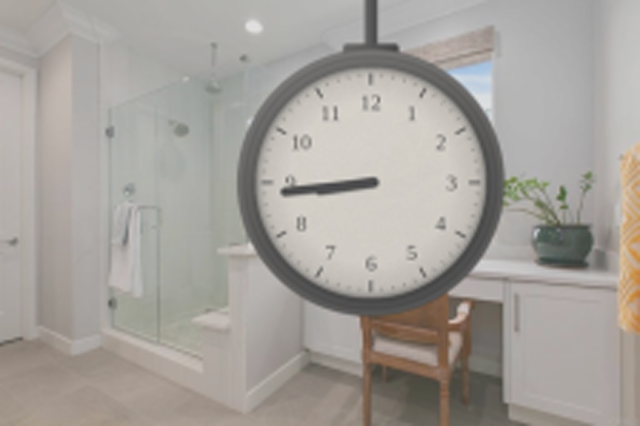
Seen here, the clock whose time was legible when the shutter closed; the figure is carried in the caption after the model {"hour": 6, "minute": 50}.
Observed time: {"hour": 8, "minute": 44}
